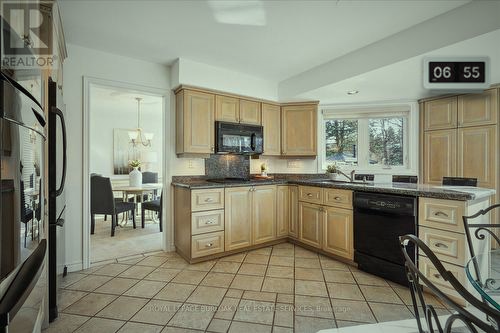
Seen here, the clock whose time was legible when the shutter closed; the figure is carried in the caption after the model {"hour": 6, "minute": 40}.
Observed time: {"hour": 6, "minute": 55}
